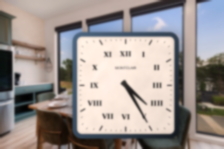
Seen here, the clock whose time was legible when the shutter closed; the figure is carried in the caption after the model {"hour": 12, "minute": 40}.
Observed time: {"hour": 4, "minute": 25}
